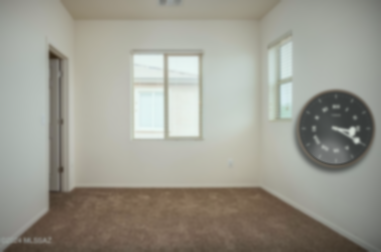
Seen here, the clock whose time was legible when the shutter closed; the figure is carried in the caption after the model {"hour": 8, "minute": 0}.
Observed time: {"hour": 3, "minute": 20}
